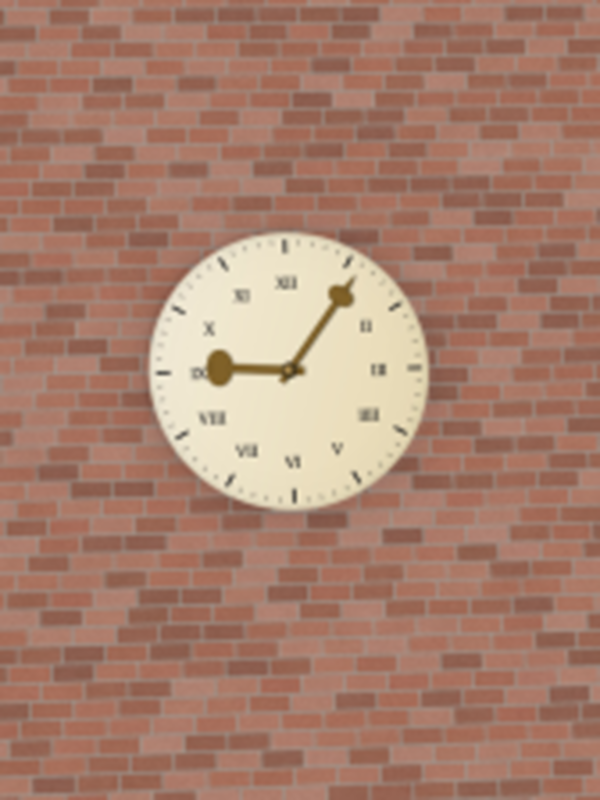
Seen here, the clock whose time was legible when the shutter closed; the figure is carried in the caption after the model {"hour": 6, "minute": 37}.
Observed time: {"hour": 9, "minute": 6}
